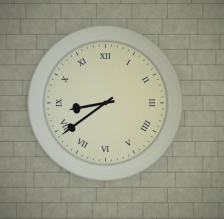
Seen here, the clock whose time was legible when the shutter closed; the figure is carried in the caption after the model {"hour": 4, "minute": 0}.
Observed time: {"hour": 8, "minute": 39}
